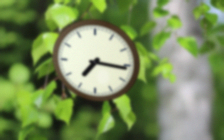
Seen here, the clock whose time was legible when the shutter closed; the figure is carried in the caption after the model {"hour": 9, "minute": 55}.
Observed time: {"hour": 7, "minute": 16}
